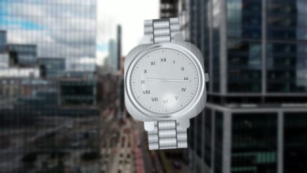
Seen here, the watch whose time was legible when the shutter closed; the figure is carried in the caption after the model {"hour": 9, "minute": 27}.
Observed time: {"hour": 9, "minute": 16}
